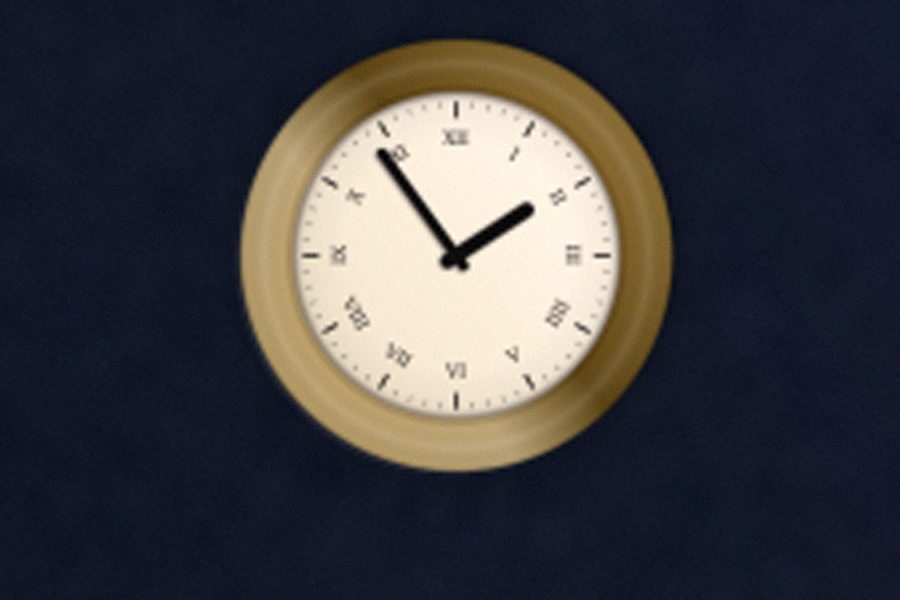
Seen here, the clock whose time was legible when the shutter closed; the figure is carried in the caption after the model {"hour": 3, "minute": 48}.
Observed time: {"hour": 1, "minute": 54}
